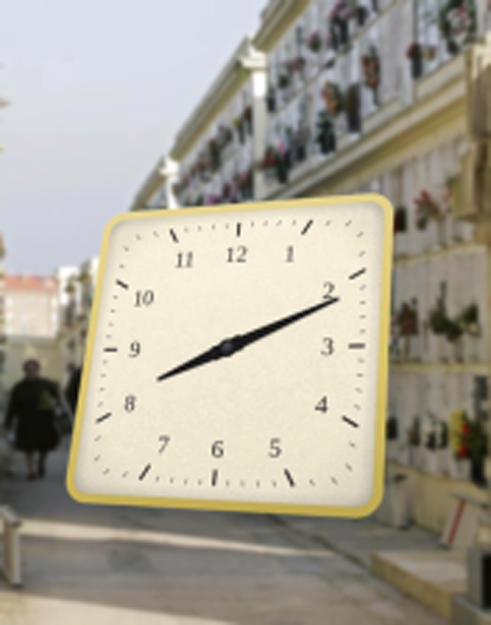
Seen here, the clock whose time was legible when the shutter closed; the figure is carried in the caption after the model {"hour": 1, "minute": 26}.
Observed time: {"hour": 8, "minute": 11}
